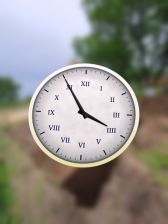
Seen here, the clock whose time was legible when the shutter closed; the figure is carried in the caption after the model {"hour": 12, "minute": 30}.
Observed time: {"hour": 3, "minute": 55}
